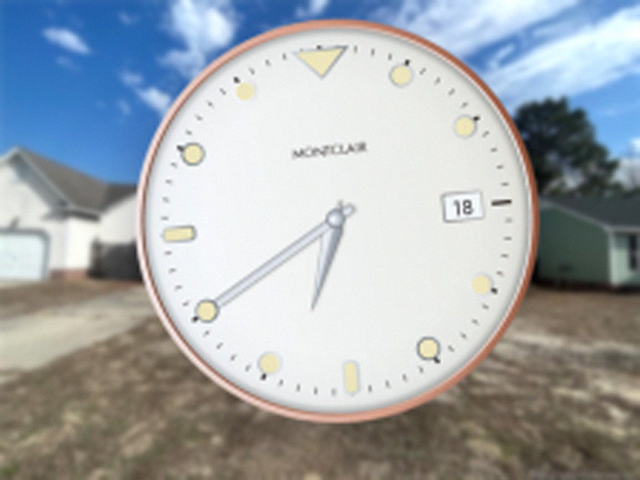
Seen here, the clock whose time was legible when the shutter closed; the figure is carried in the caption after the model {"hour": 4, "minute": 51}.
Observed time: {"hour": 6, "minute": 40}
